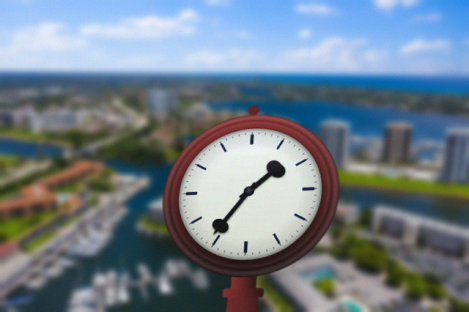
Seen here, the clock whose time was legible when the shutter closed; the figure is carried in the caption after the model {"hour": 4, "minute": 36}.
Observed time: {"hour": 1, "minute": 36}
